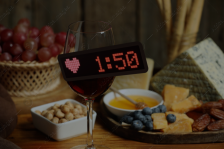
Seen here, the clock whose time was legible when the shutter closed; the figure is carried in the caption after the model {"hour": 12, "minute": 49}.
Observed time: {"hour": 1, "minute": 50}
